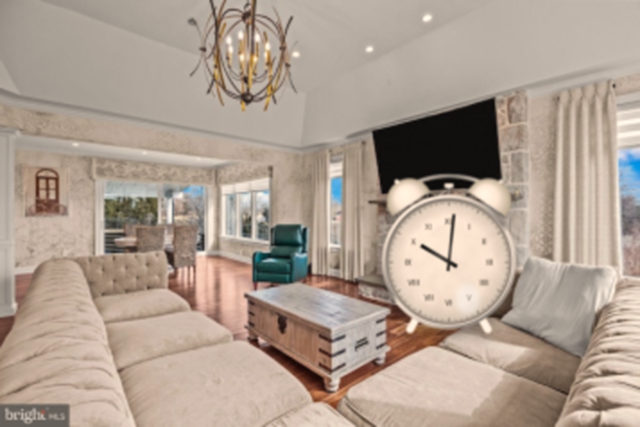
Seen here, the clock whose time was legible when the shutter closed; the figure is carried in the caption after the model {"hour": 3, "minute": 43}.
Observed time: {"hour": 10, "minute": 1}
